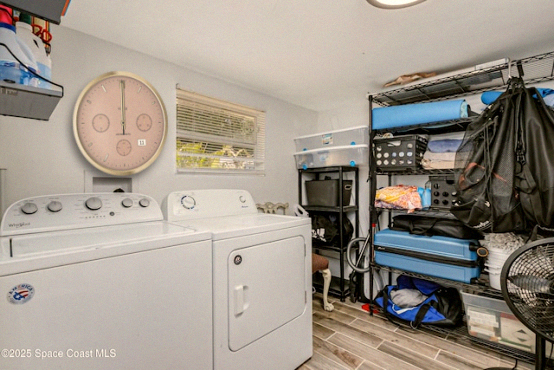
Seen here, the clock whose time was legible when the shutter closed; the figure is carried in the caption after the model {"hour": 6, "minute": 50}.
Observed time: {"hour": 12, "minute": 0}
